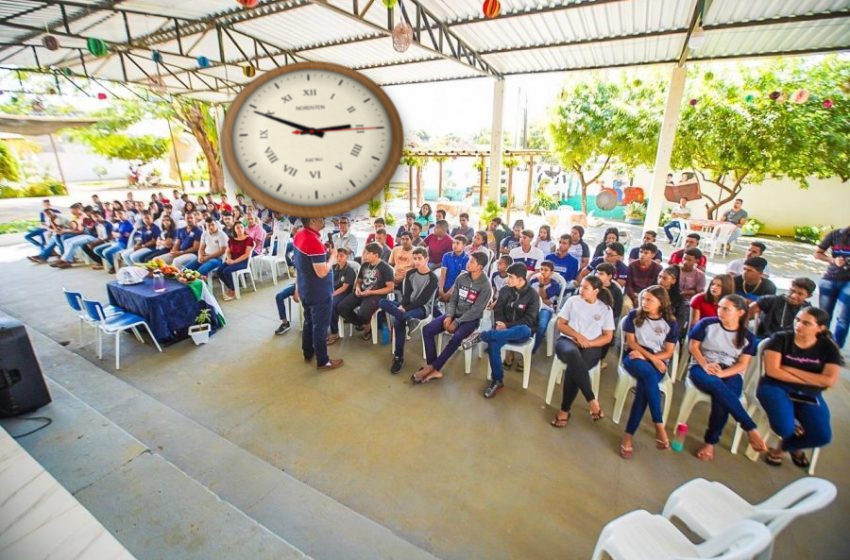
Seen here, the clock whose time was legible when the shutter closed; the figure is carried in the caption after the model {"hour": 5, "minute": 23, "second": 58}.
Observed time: {"hour": 2, "minute": 49, "second": 15}
